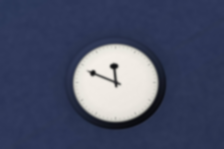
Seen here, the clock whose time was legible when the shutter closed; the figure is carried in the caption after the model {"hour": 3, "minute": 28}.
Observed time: {"hour": 11, "minute": 49}
